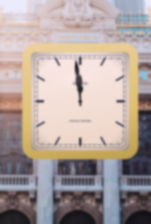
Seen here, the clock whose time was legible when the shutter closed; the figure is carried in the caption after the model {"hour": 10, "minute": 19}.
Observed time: {"hour": 11, "minute": 59}
